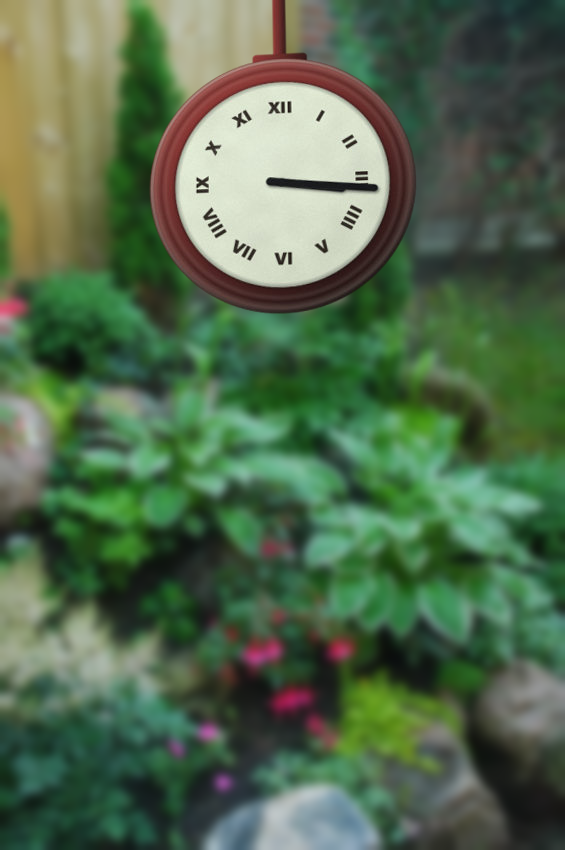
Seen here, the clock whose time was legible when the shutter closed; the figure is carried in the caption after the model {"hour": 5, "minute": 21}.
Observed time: {"hour": 3, "minute": 16}
